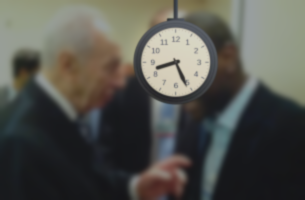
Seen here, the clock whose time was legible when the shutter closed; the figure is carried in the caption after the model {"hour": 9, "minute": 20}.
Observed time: {"hour": 8, "minute": 26}
